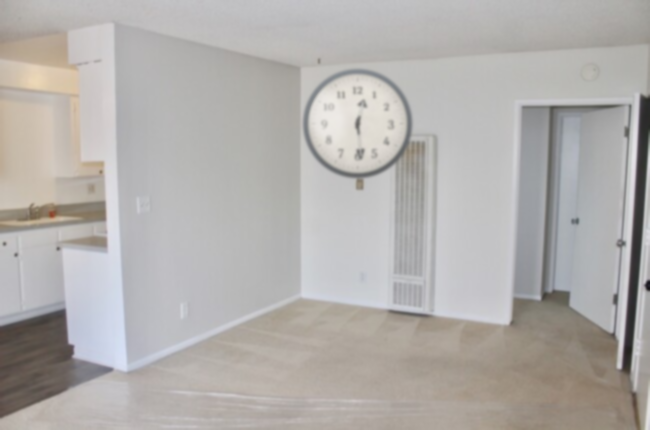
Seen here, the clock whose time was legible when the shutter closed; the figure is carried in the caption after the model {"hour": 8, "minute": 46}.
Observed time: {"hour": 12, "minute": 29}
